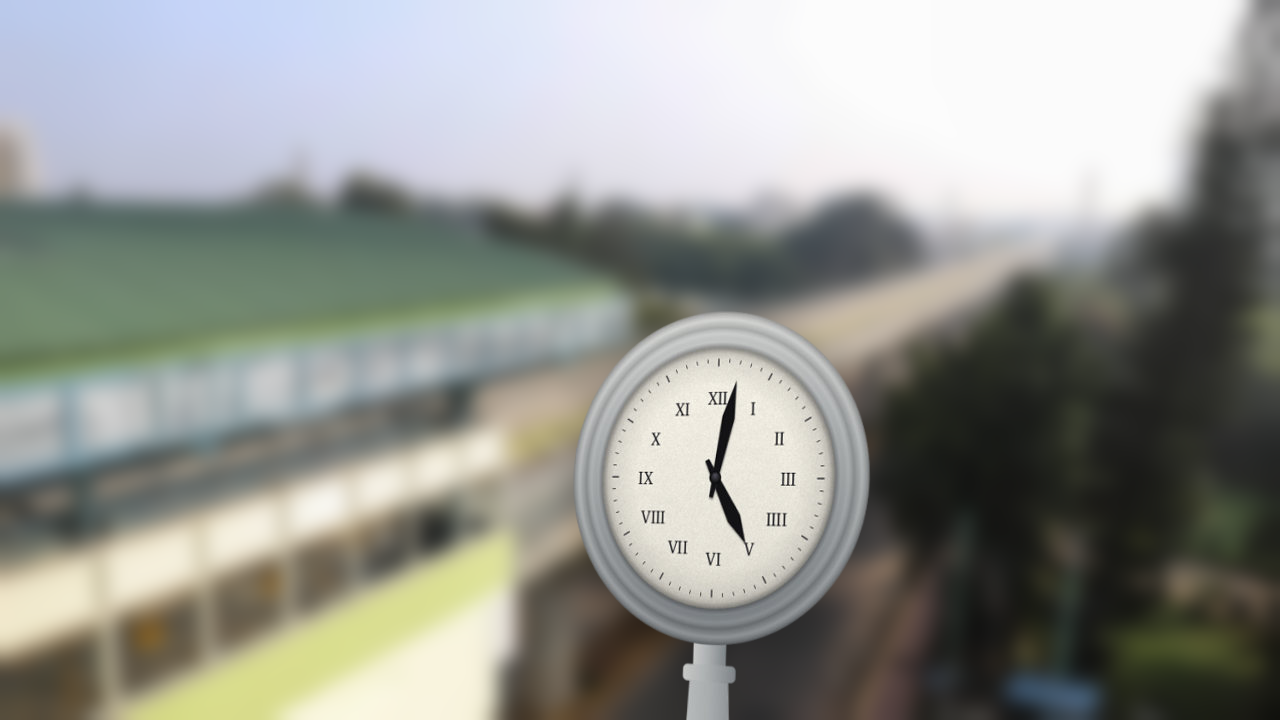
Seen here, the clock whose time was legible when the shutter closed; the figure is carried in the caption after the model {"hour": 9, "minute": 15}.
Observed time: {"hour": 5, "minute": 2}
